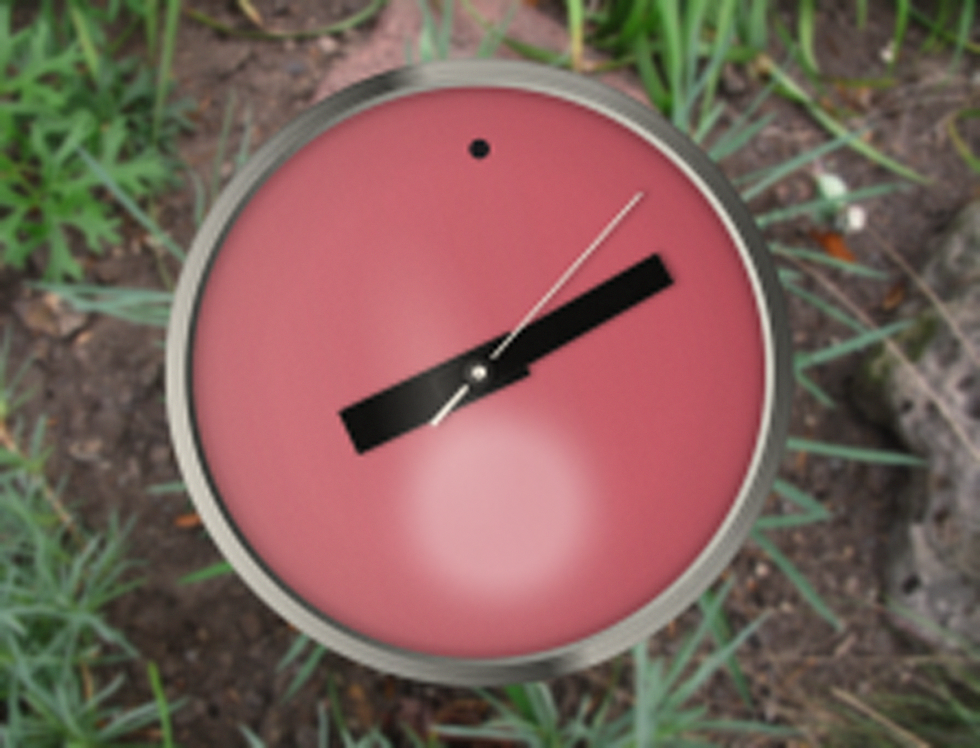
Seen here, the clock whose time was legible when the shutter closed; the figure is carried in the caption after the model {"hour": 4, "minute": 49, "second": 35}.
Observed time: {"hour": 8, "minute": 10, "second": 7}
